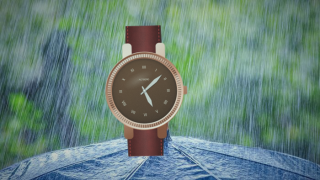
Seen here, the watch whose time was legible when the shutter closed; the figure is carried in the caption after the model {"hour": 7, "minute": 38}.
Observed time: {"hour": 5, "minute": 8}
